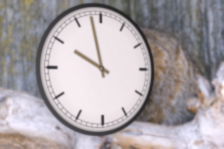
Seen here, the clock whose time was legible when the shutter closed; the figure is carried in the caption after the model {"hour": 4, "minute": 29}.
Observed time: {"hour": 9, "minute": 58}
